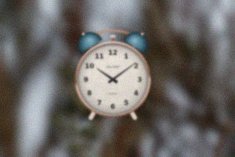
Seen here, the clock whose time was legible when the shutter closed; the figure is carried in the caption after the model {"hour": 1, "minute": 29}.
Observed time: {"hour": 10, "minute": 9}
